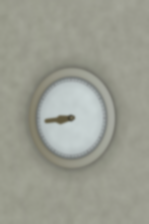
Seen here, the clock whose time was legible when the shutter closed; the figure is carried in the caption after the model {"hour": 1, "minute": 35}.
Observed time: {"hour": 8, "minute": 44}
